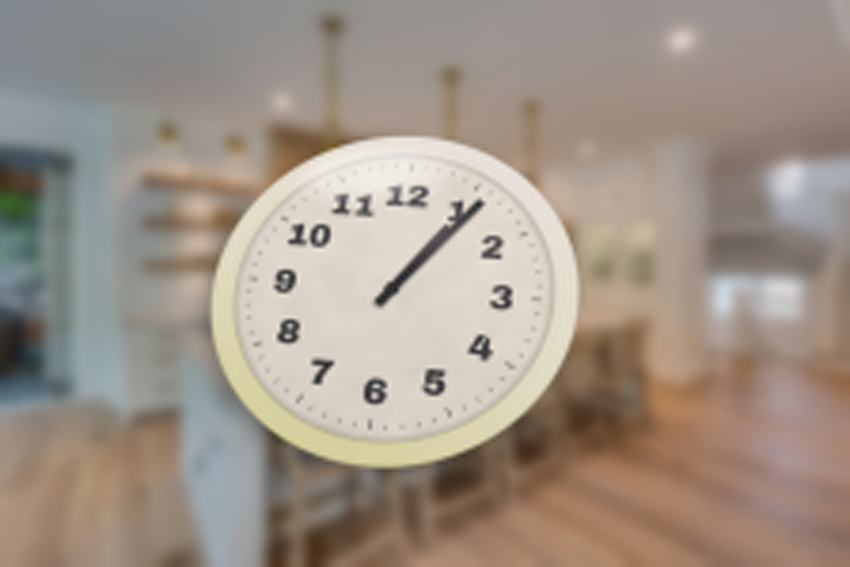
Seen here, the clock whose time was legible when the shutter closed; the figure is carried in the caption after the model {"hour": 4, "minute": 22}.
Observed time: {"hour": 1, "minute": 6}
